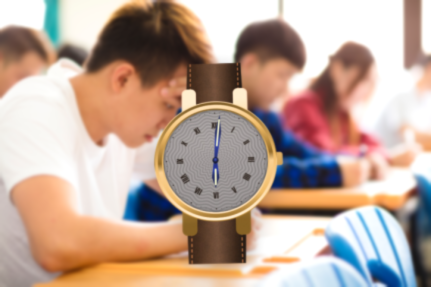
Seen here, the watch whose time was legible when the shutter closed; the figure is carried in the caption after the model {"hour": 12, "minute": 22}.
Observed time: {"hour": 6, "minute": 1}
